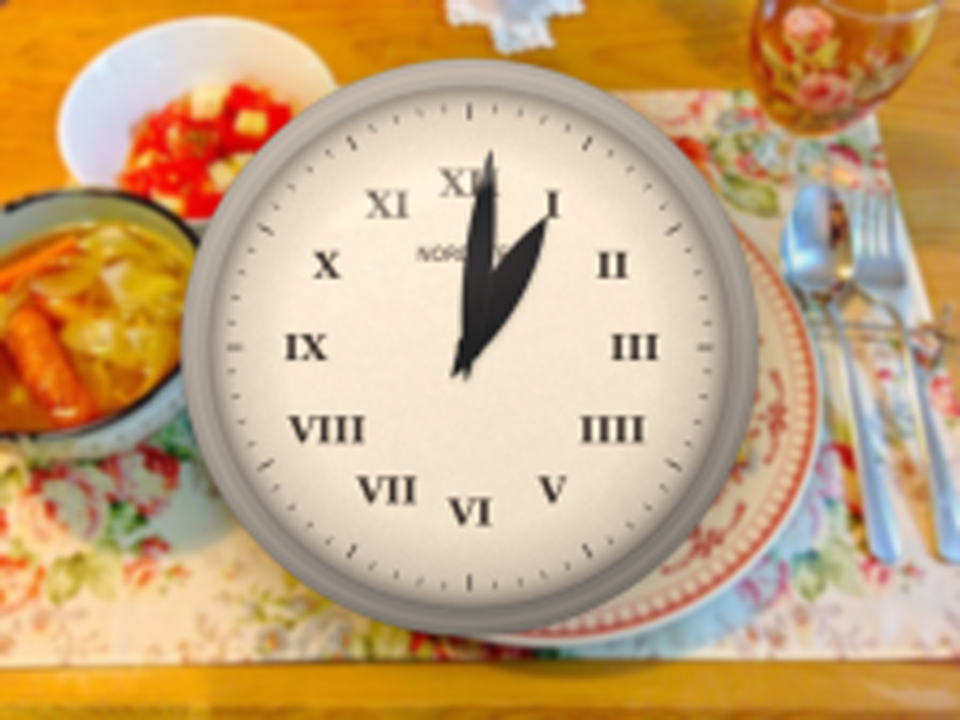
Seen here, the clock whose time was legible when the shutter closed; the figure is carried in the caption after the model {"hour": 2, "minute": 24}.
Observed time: {"hour": 1, "minute": 1}
